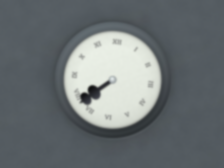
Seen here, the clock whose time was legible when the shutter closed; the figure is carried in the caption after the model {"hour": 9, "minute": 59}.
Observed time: {"hour": 7, "minute": 38}
